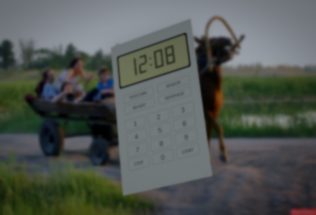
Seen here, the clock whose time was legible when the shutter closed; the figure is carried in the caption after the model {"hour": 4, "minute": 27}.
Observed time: {"hour": 12, "minute": 8}
